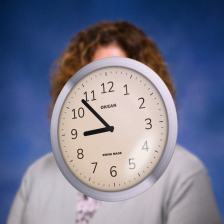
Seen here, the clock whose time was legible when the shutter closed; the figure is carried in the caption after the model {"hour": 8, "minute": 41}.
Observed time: {"hour": 8, "minute": 53}
